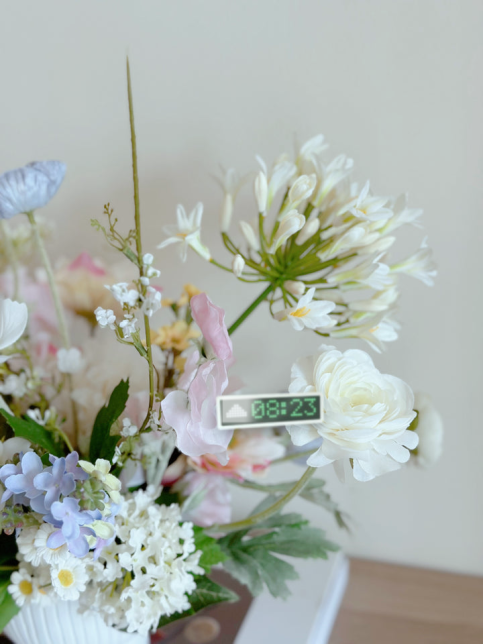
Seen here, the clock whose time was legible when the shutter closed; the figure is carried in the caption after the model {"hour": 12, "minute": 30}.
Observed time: {"hour": 8, "minute": 23}
